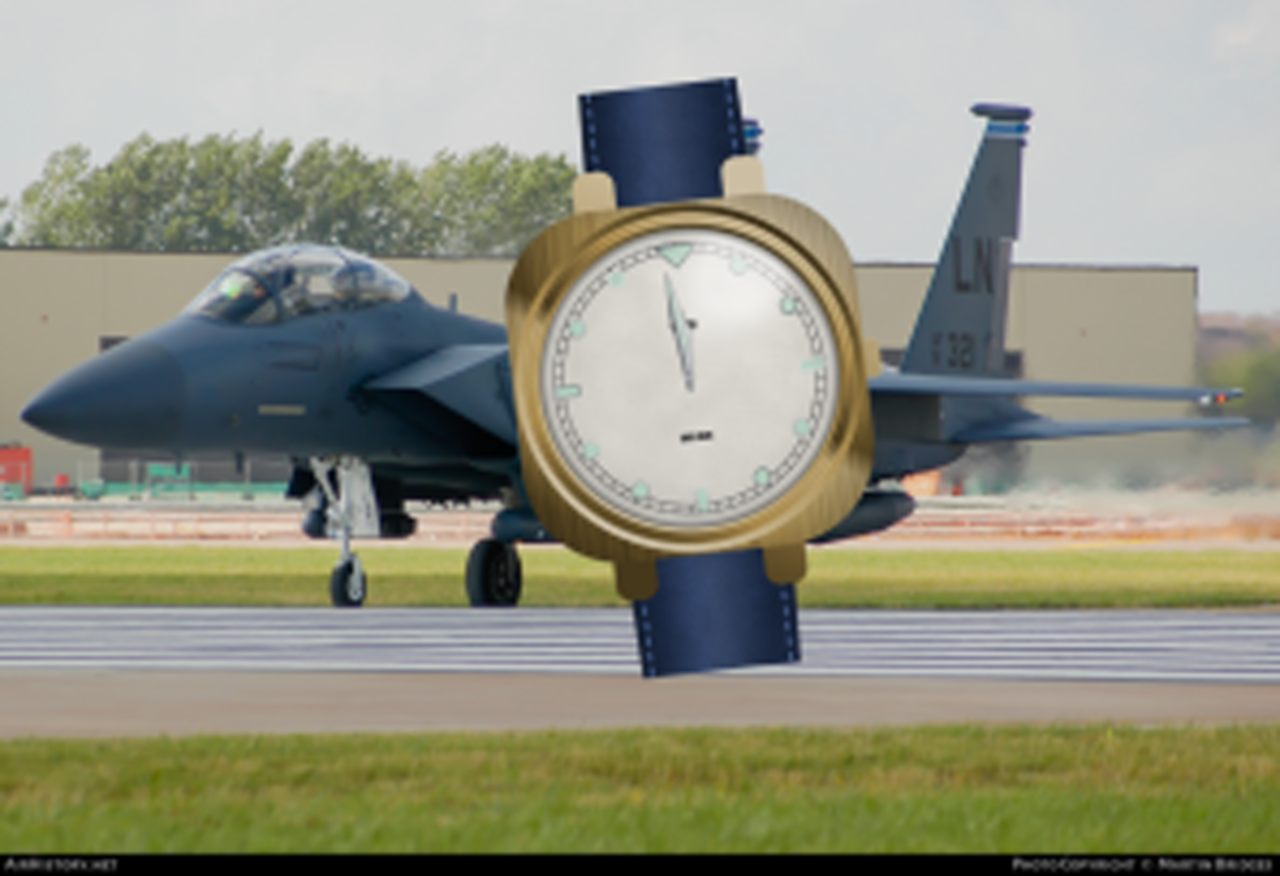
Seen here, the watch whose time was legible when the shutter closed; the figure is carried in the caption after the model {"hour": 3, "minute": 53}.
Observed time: {"hour": 11, "minute": 59}
